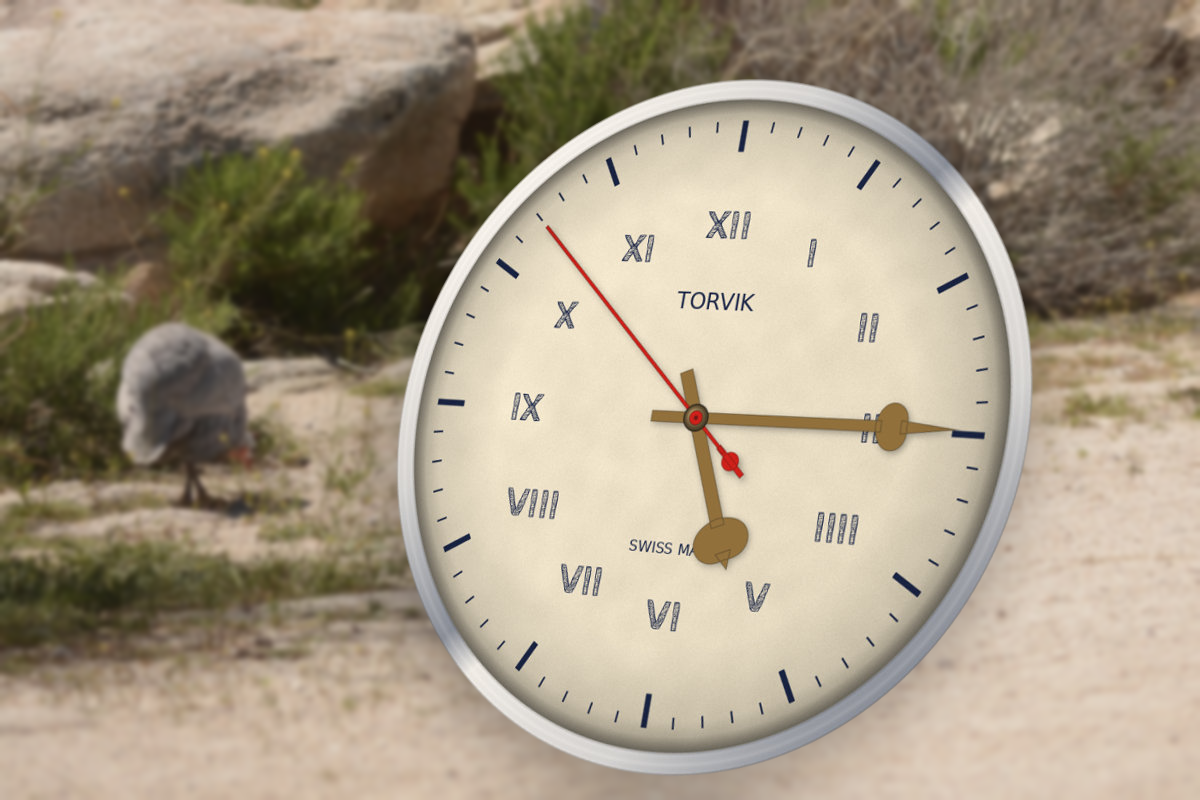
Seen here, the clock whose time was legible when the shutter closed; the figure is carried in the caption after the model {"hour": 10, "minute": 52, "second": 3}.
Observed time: {"hour": 5, "minute": 14, "second": 52}
